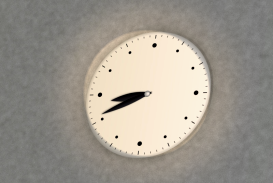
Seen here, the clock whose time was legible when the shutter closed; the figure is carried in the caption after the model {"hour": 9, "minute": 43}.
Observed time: {"hour": 8, "minute": 41}
